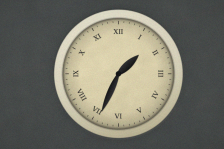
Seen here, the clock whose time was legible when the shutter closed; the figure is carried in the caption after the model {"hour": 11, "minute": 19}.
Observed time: {"hour": 1, "minute": 34}
